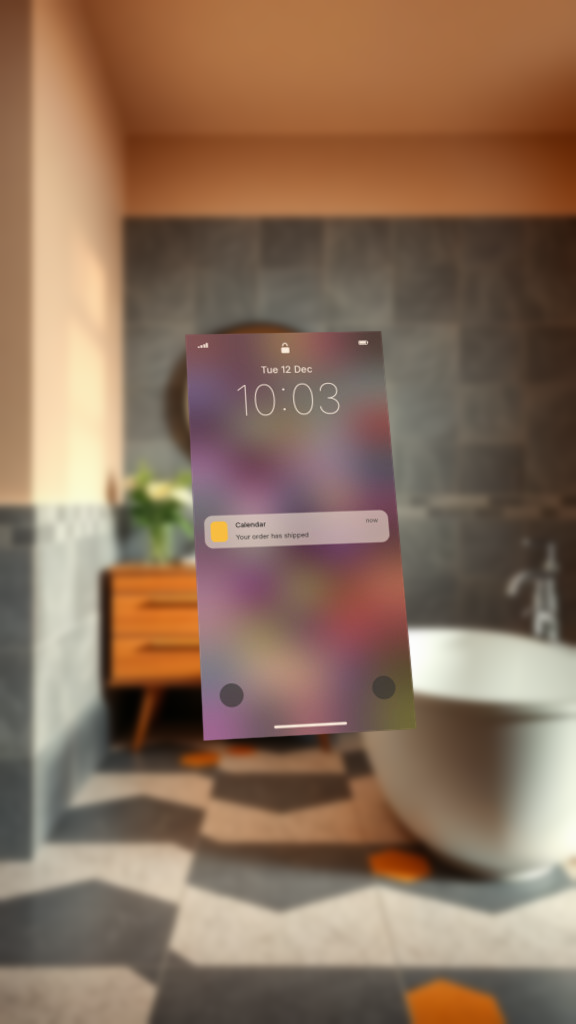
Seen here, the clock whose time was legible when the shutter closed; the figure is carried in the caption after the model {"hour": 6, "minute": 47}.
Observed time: {"hour": 10, "minute": 3}
